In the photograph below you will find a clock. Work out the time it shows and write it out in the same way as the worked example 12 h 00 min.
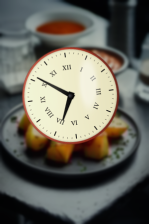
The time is 6 h 51 min
